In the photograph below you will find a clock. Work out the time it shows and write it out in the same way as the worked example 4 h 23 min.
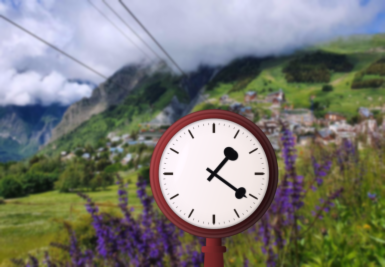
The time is 1 h 21 min
